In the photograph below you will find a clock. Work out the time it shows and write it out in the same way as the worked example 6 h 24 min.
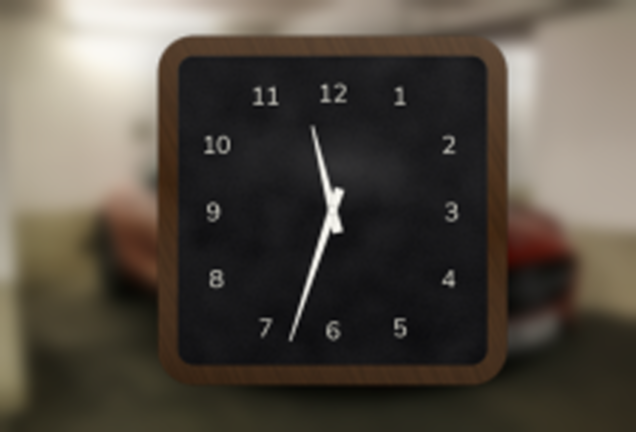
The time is 11 h 33 min
